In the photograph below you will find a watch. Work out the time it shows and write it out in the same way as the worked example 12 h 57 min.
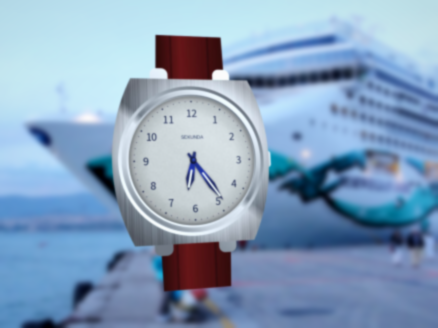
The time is 6 h 24 min
